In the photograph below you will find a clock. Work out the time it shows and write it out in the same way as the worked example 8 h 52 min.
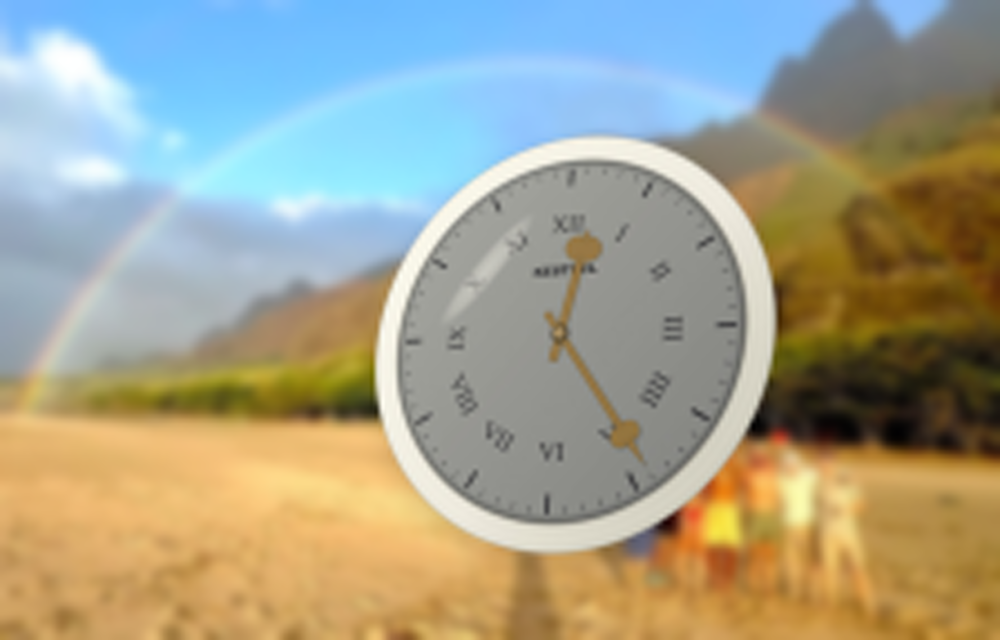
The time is 12 h 24 min
